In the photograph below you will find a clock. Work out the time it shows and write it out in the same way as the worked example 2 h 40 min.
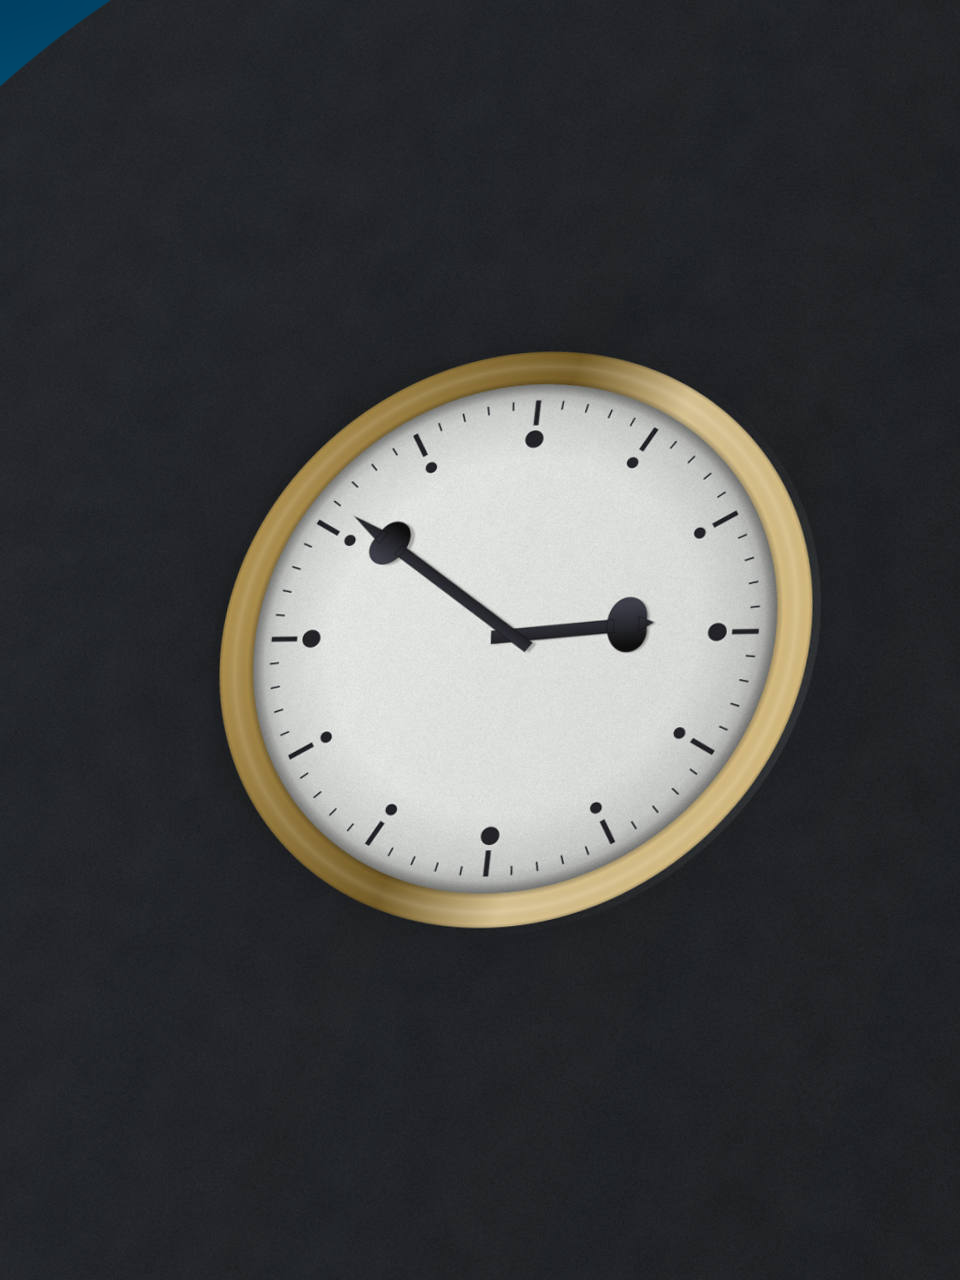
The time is 2 h 51 min
